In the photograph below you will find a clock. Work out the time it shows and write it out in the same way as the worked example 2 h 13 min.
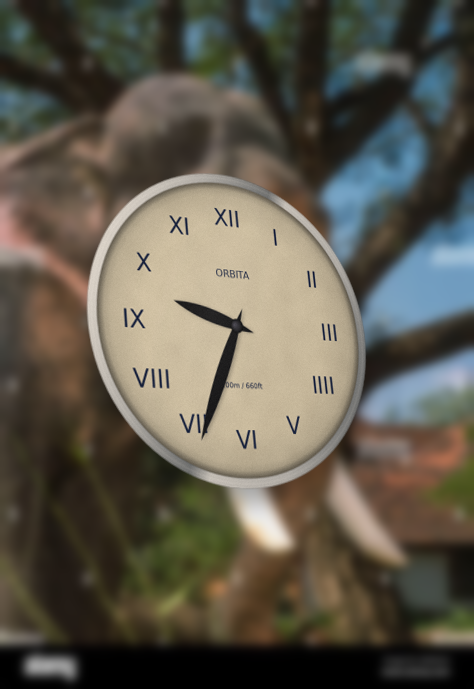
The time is 9 h 34 min
